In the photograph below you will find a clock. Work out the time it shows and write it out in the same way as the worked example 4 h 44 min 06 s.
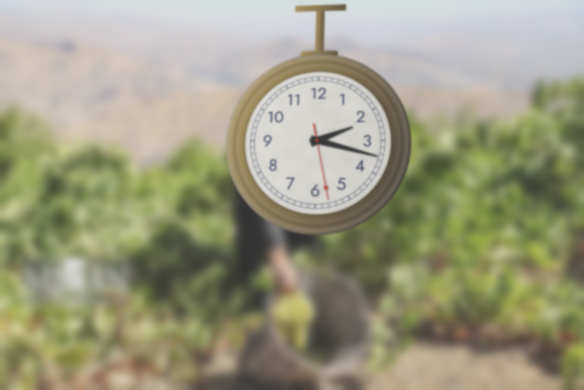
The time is 2 h 17 min 28 s
